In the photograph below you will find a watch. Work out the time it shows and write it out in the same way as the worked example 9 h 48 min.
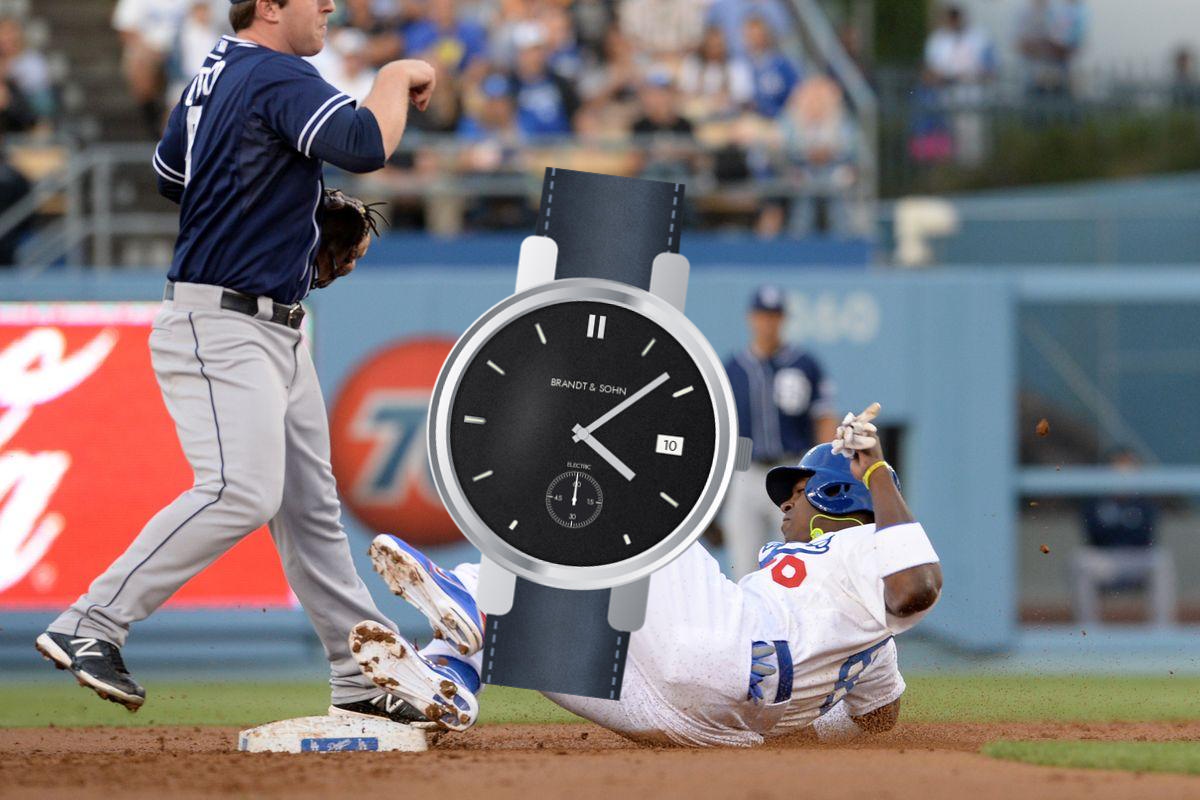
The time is 4 h 08 min
